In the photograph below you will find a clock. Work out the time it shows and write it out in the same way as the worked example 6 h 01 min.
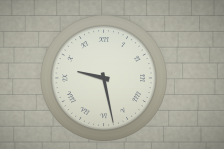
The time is 9 h 28 min
